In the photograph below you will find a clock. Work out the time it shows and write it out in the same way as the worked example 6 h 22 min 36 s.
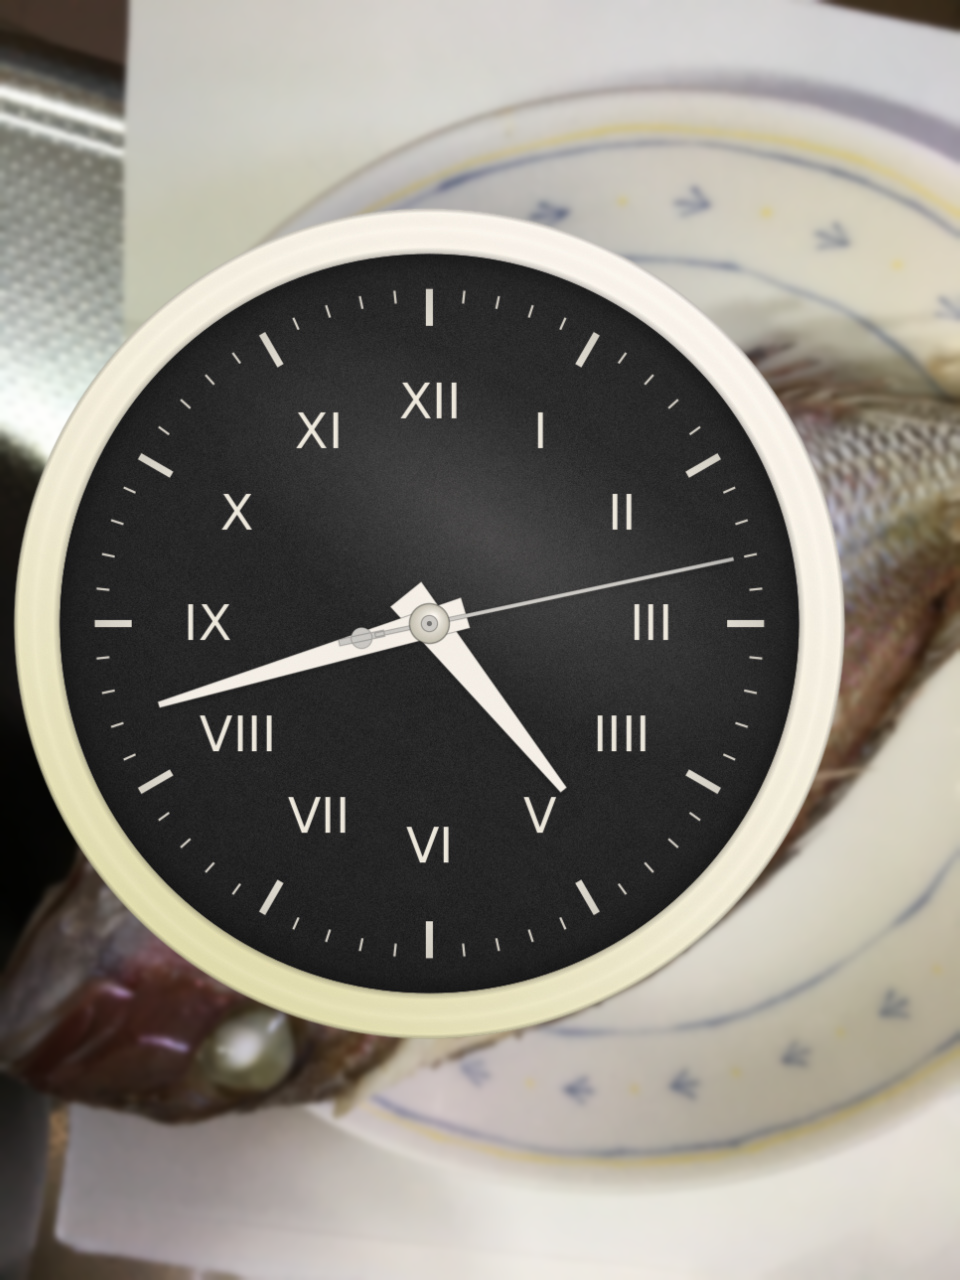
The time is 4 h 42 min 13 s
